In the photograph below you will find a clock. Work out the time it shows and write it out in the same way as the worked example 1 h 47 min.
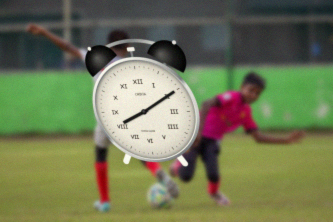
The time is 8 h 10 min
